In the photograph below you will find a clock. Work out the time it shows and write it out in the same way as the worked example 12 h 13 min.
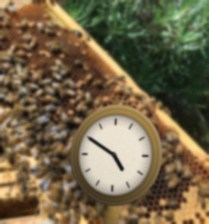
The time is 4 h 50 min
